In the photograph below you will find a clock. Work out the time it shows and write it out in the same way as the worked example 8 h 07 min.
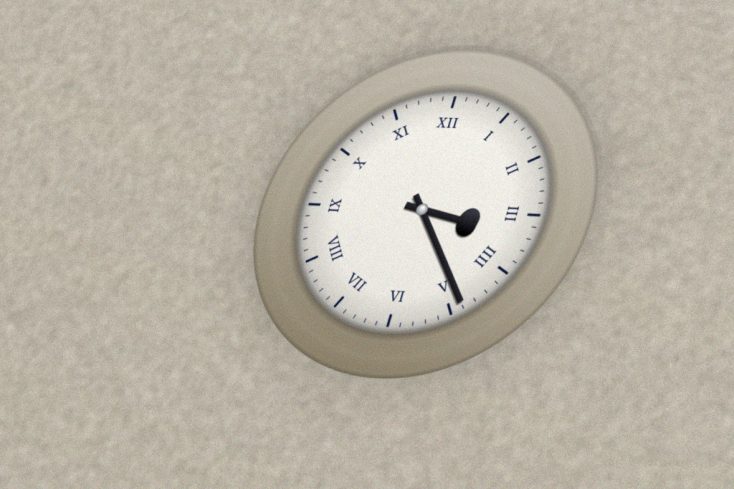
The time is 3 h 24 min
